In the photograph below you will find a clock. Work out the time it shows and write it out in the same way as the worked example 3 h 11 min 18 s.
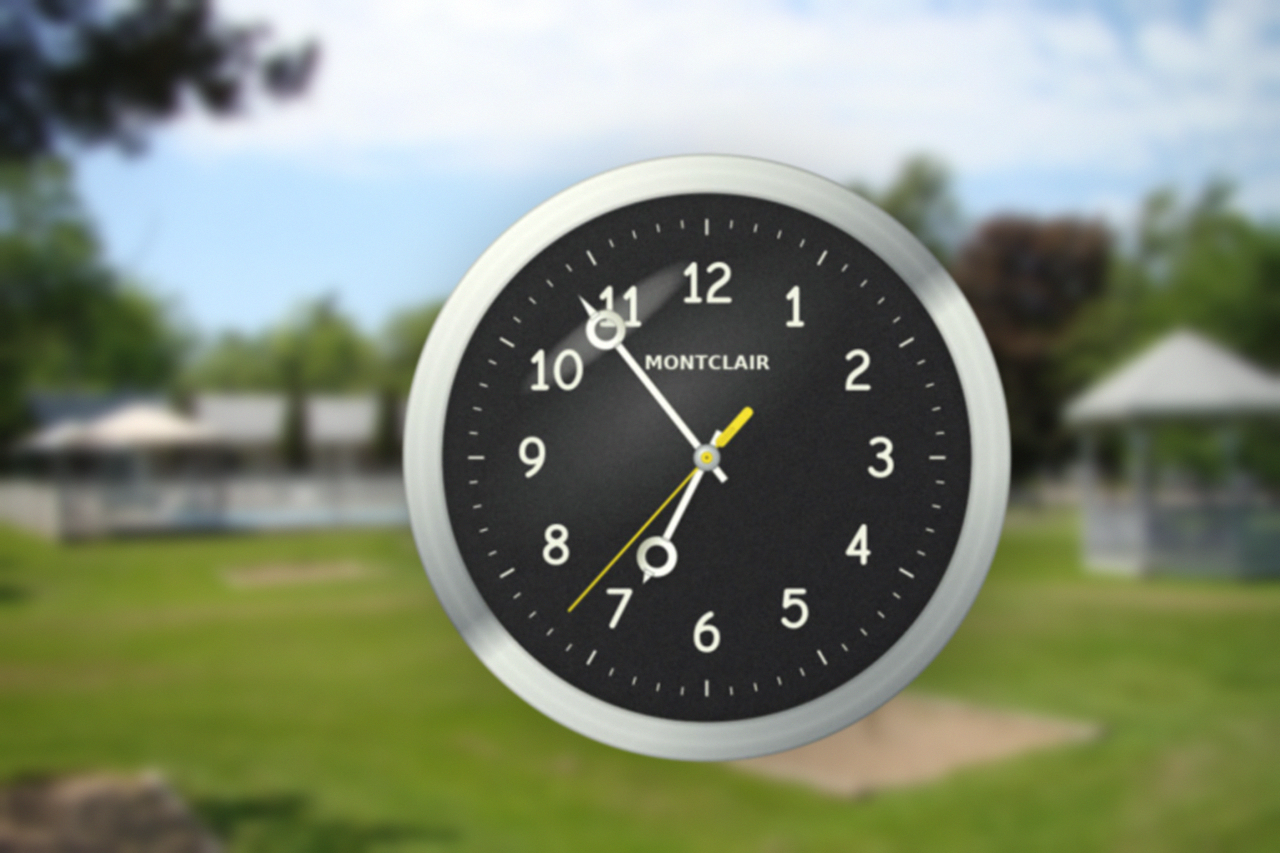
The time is 6 h 53 min 37 s
